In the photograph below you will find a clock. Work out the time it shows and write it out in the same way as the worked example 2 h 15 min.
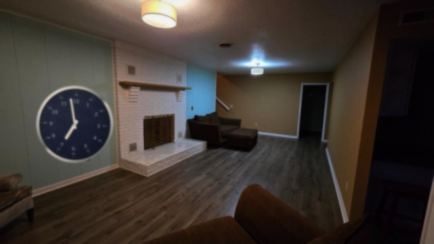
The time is 6 h 58 min
